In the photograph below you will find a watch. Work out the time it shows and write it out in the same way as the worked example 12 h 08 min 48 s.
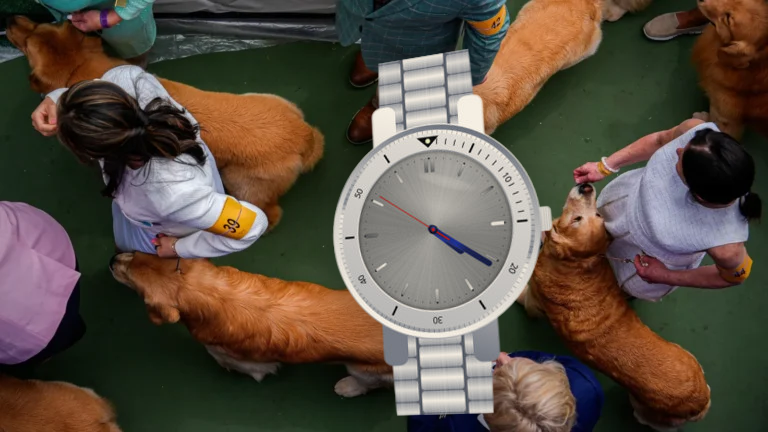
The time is 4 h 20 min 51 s
